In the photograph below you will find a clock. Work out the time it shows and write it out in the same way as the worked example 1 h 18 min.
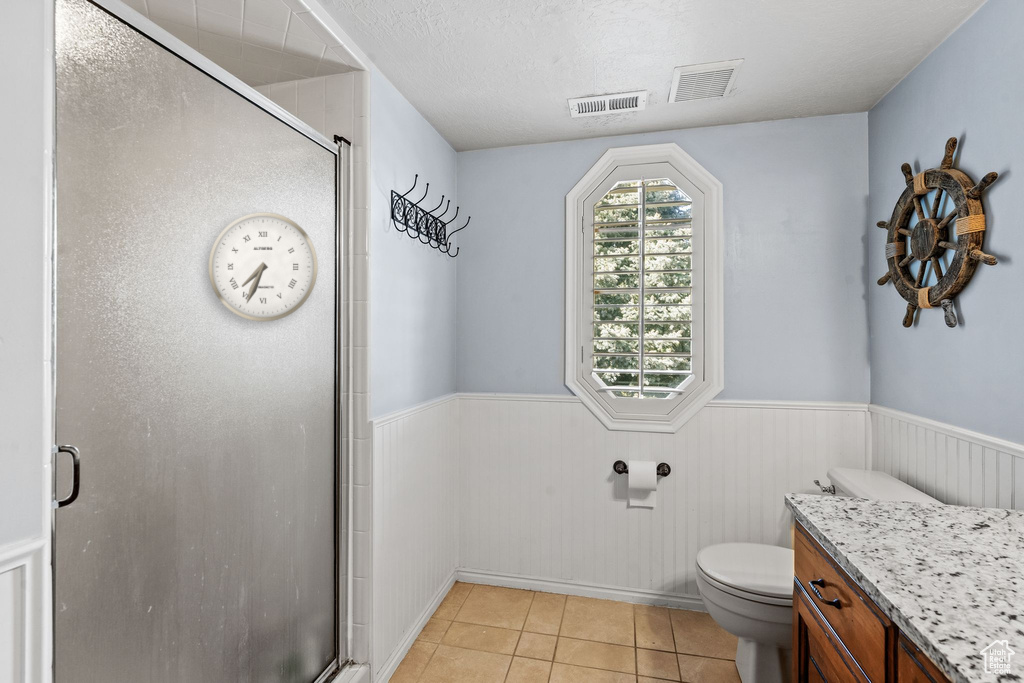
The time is 7 h 34 min
